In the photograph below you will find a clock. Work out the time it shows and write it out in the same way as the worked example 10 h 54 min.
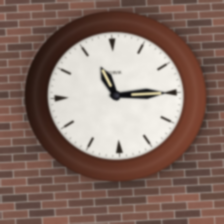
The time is 11 h 15 min
